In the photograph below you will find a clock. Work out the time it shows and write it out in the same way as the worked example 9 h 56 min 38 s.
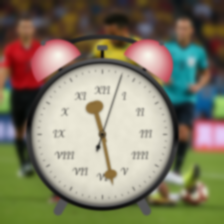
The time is 11 h 28 min 03 s
